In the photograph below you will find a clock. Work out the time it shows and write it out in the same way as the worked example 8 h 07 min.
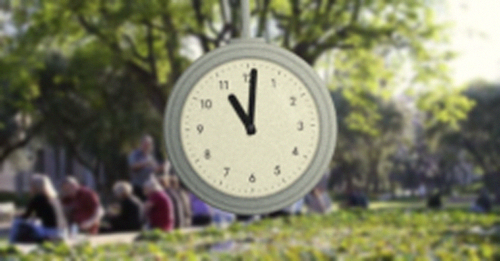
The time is 11 h 01 min
